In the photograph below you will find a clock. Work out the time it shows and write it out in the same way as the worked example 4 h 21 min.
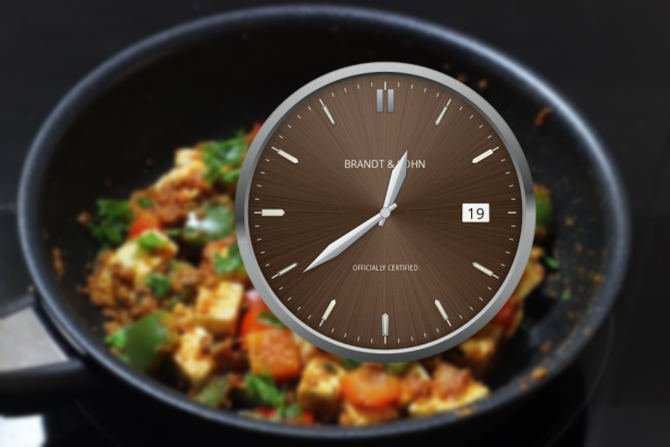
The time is 12 h 39 min
